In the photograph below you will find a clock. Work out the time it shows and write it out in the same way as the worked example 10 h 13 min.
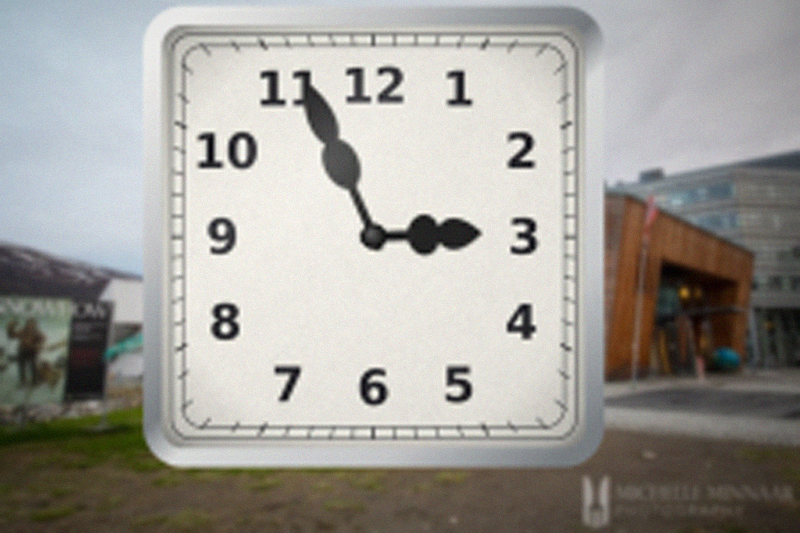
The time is 2 h 56 min
